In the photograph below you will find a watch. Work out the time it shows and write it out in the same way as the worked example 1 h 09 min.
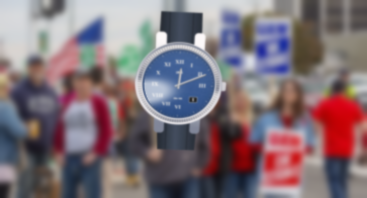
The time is 12 h 11 min
